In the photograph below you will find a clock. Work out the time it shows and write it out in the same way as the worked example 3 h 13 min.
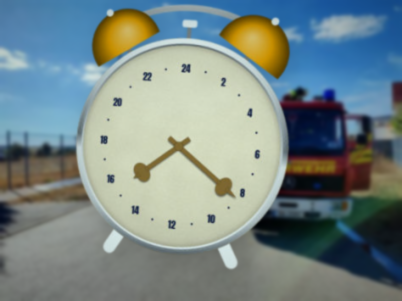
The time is 15 h 21 min
